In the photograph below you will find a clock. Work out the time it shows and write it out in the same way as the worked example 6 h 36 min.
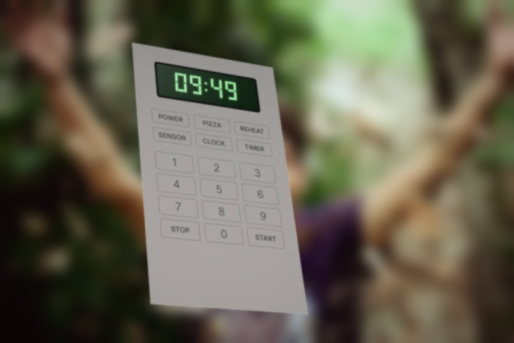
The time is 9 h 49 min
